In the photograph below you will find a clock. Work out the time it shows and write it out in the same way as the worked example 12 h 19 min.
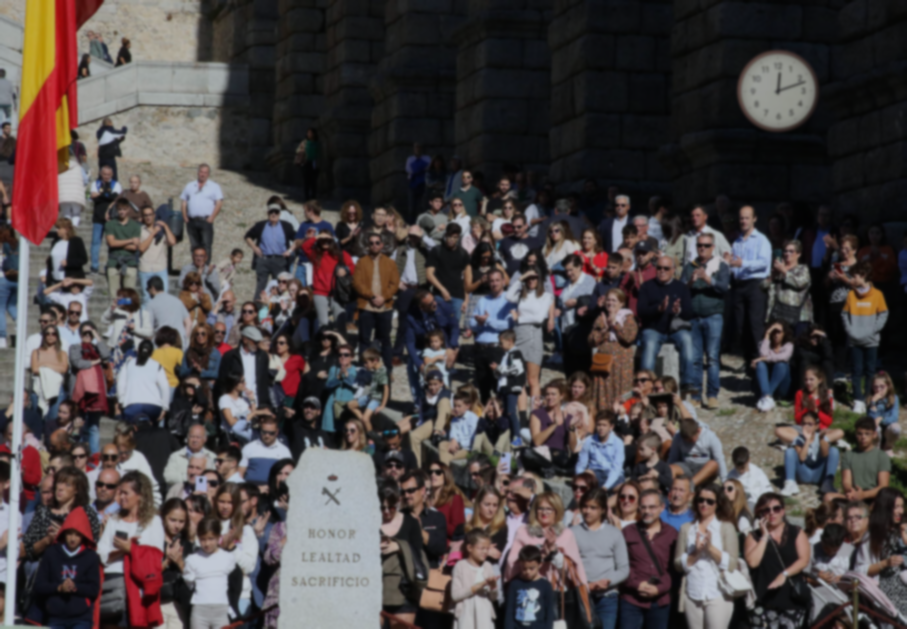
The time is 12 h 12 min
